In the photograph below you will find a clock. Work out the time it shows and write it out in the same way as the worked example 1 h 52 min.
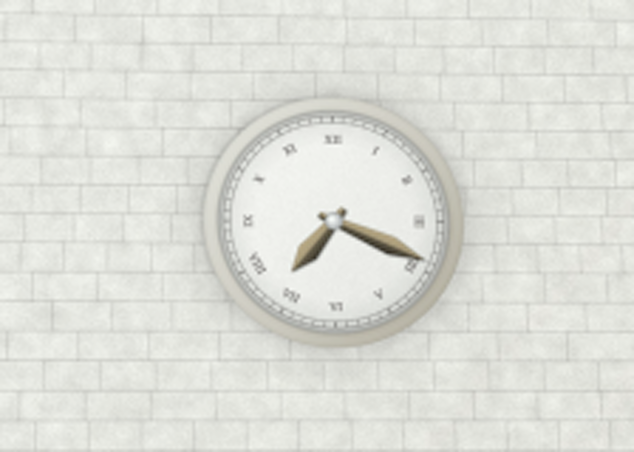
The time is 7 h 19 min
